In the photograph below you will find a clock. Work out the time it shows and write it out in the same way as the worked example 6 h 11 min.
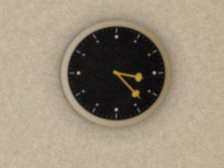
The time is 3 h 23 min
